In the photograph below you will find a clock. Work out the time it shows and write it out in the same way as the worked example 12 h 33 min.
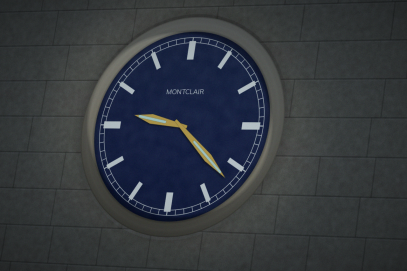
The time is 9 h 22 min
